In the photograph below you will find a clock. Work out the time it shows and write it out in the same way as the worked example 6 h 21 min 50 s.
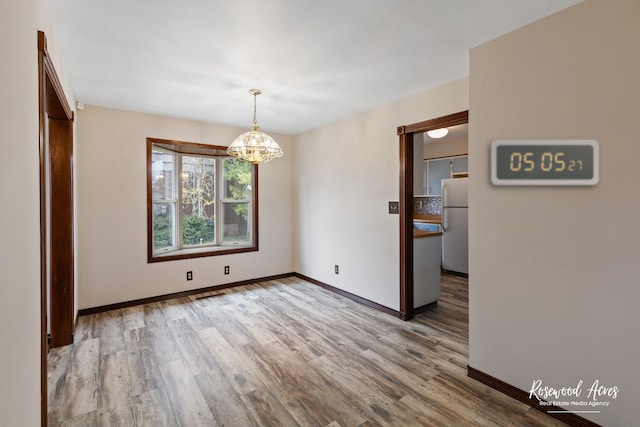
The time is 5 h 05 min 27 s
